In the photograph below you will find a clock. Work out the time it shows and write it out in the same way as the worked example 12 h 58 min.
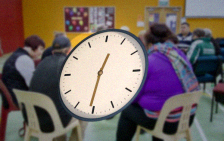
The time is 12 h 31 min
